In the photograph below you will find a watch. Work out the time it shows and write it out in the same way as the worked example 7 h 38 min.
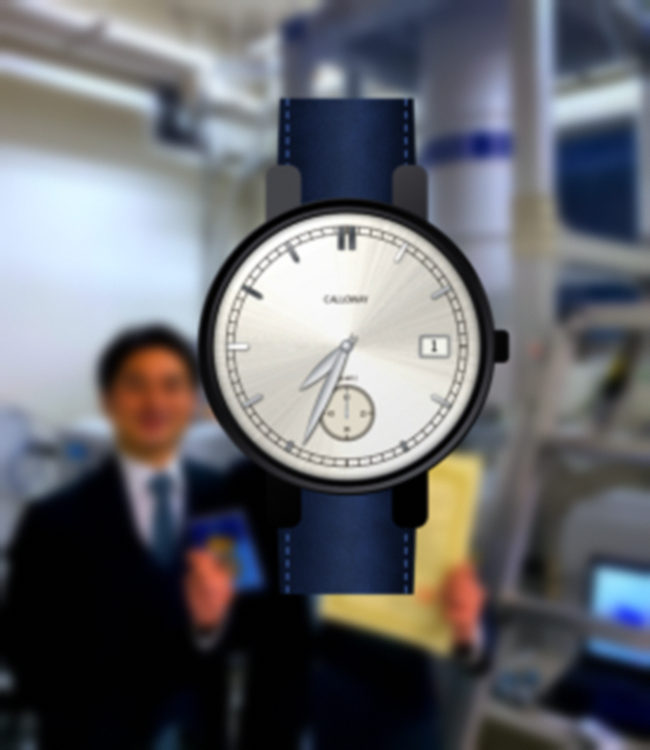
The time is 7 h 34 min
